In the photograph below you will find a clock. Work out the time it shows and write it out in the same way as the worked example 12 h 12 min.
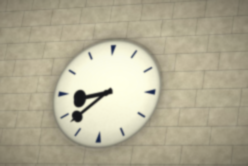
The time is 8 h 38 min
